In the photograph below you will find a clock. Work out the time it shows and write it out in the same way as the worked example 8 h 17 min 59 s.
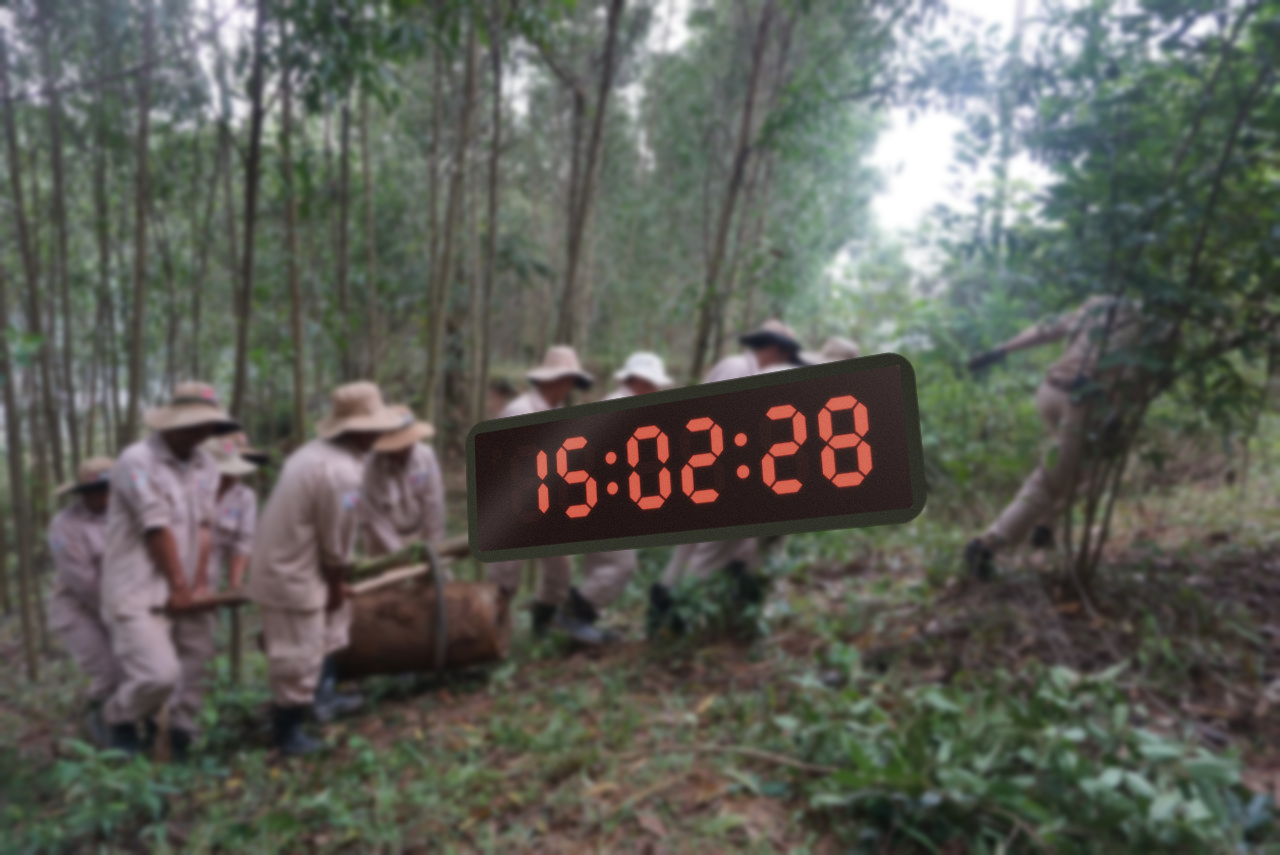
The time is 15 h 02 min 28 s
